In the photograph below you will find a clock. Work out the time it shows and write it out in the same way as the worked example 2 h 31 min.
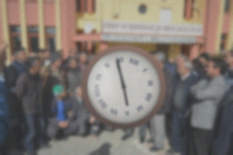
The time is 4 h 54 min
